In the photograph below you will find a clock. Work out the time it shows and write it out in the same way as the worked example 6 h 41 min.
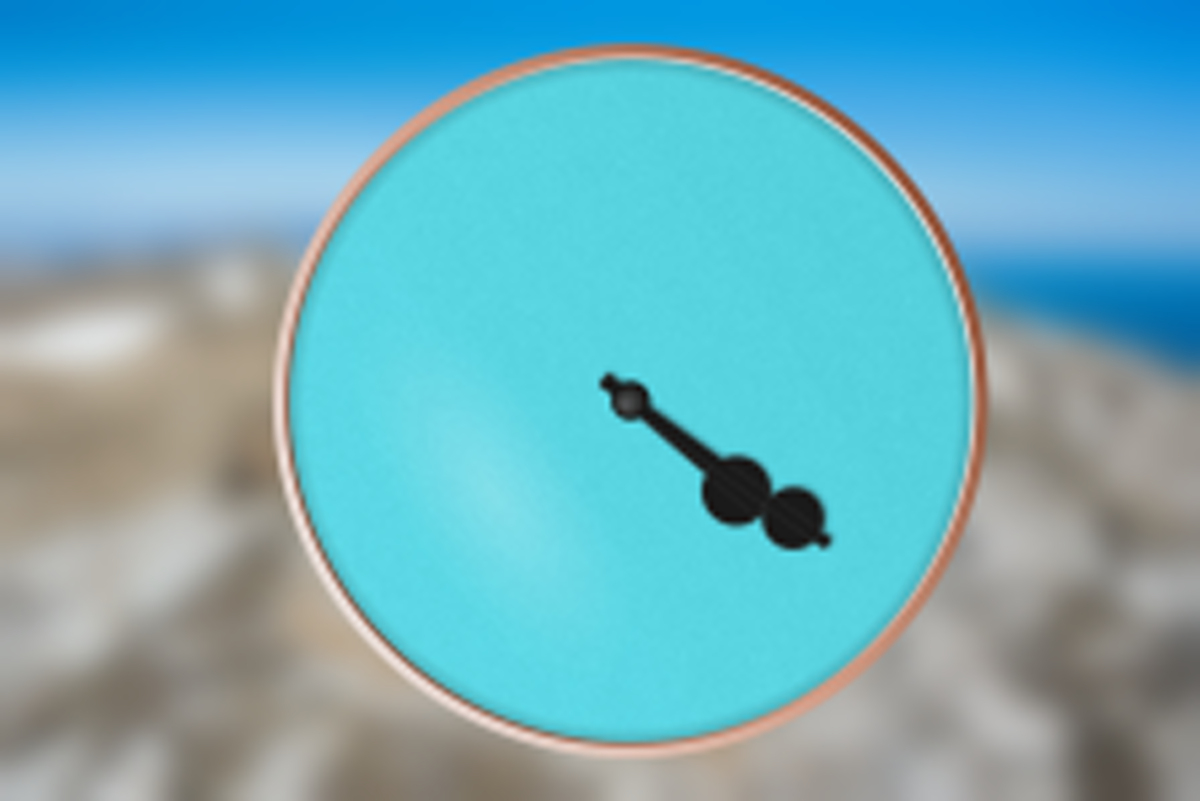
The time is 4 h 21 min
